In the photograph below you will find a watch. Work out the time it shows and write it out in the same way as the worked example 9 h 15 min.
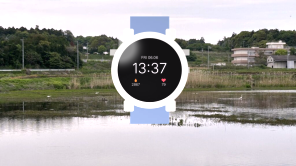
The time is 13 h 37 min
